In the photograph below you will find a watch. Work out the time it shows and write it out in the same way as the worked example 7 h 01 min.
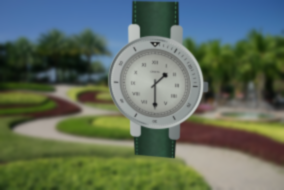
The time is 1 h 30 min
